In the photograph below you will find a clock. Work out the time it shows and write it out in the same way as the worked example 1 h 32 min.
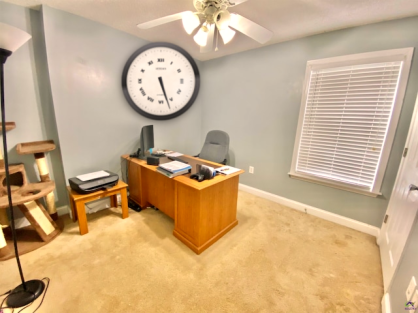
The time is 5 h 27 min
